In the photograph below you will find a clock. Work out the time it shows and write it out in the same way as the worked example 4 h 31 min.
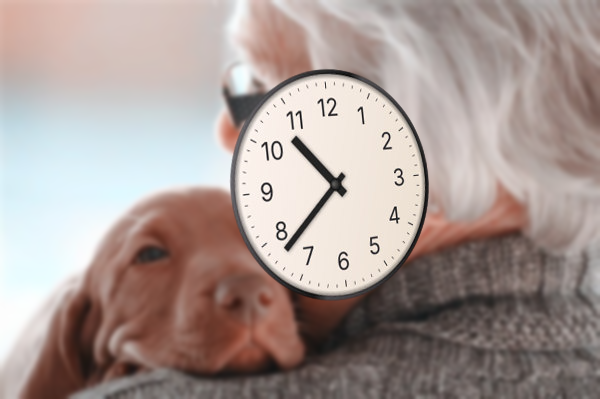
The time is 10 h 38 min
